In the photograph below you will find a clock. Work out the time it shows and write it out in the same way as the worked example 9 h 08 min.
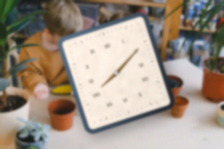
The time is 8 h 10 min
